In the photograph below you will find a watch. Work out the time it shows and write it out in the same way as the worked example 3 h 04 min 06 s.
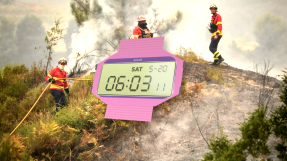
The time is 6 h 03 min 11 s
